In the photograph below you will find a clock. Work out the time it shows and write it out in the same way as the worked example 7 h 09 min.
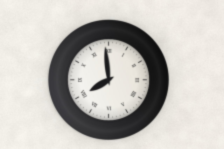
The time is 7 h 59 min
